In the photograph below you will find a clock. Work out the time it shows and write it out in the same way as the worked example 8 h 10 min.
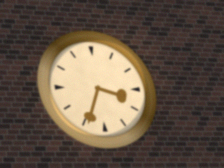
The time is 3 h 34 min
